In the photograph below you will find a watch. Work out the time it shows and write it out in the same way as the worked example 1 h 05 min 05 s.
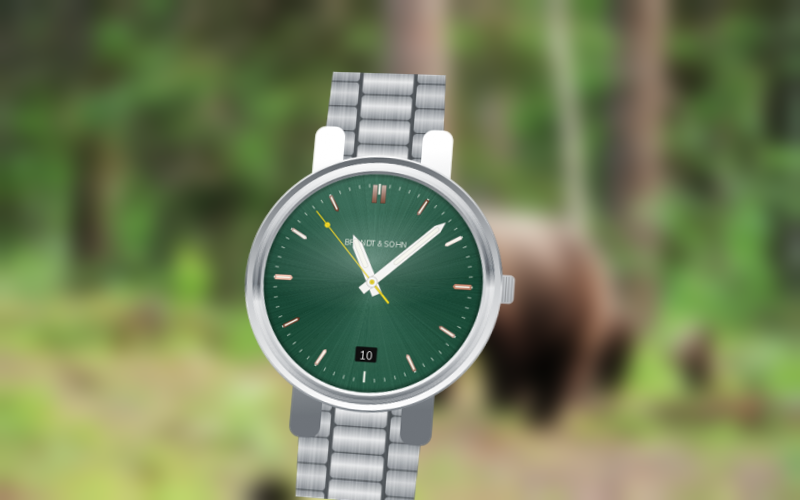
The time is 11 h 07 min 53 s
